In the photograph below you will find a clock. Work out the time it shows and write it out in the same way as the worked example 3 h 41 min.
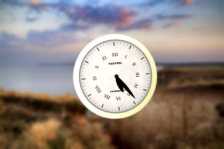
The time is 5 h 24 min
